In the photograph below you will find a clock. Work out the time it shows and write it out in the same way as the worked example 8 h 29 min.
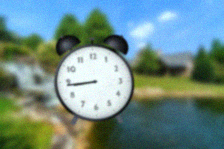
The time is 8 h 44 min
